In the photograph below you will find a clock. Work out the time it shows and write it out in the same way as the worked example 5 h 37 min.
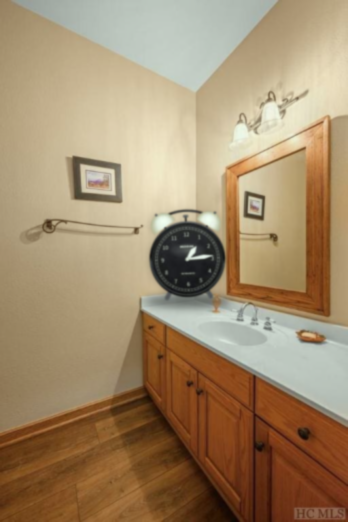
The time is 1 h 14 min
